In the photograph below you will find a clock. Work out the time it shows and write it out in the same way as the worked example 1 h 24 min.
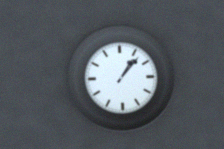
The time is 1 h 07 min
